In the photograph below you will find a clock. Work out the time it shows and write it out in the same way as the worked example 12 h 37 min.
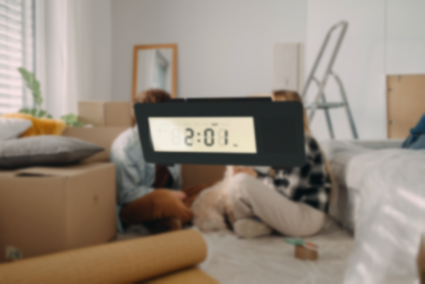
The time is 2 h 01 min
